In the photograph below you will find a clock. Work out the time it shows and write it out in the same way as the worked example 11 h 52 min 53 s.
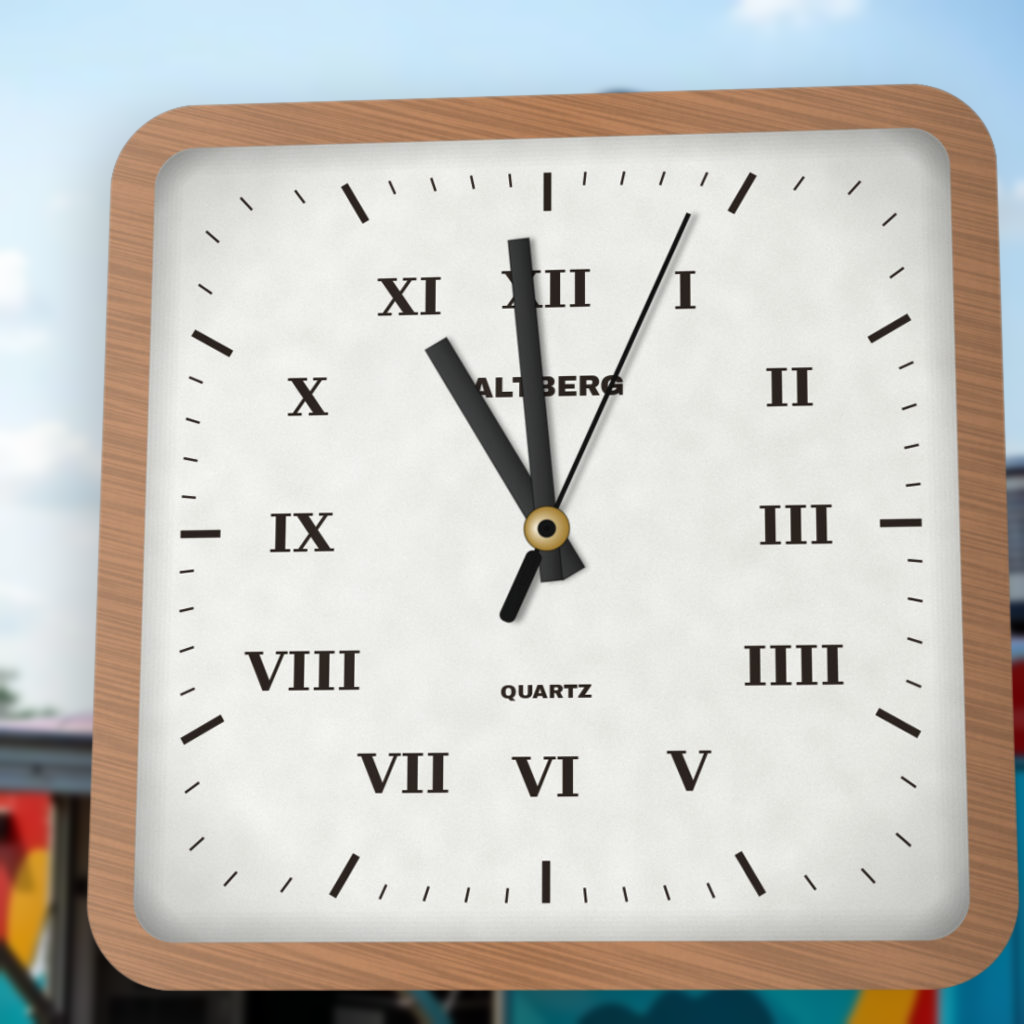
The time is 10 h 59 min 04 s
